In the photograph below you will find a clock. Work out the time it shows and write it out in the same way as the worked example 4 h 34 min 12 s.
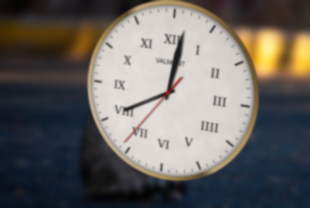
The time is 8 h 01 min 36 s
